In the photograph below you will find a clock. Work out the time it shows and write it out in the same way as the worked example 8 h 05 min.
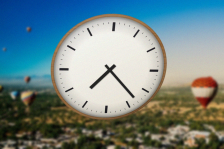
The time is 7 h 23 min
